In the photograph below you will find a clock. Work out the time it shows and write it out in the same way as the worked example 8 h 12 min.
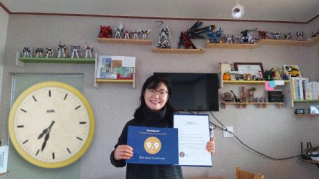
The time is 7 h 34 min
